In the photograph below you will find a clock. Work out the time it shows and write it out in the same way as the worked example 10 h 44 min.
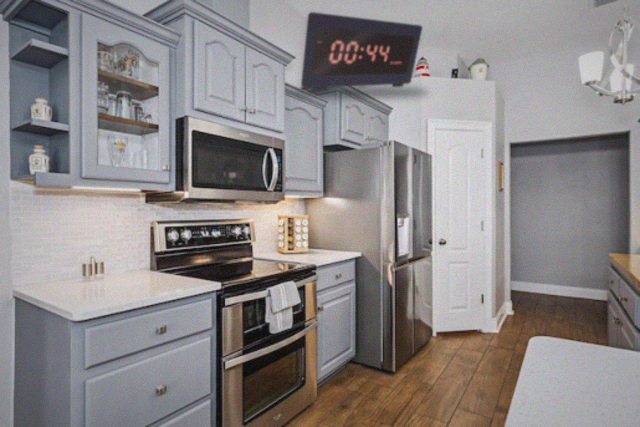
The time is 0 h 44 min
